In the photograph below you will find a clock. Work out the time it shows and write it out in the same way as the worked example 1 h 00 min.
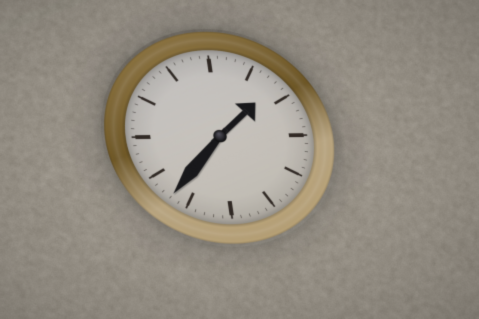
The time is 1 h 37 min
